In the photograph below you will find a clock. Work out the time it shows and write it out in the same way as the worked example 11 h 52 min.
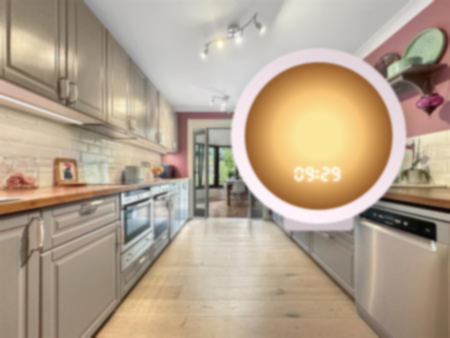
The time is 9 h 29 min
